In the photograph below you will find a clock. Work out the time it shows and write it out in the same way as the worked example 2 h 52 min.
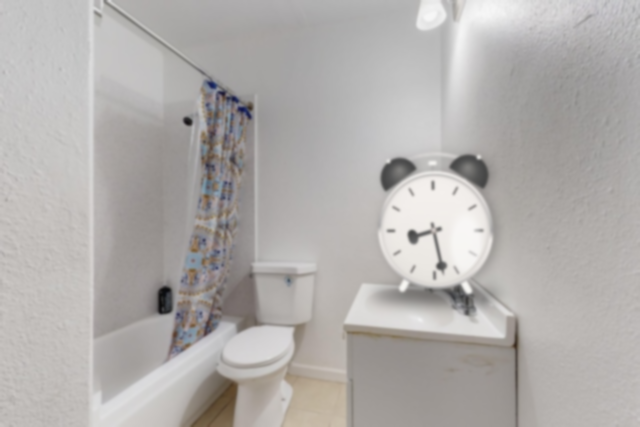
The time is 8 h 28 min
